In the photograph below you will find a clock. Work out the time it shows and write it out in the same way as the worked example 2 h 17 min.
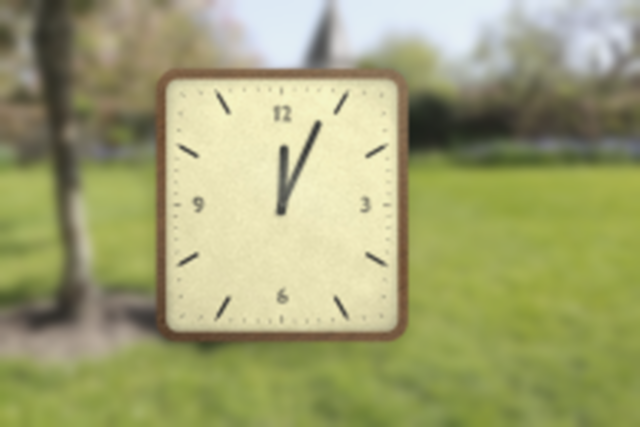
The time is 12 h 04 min
